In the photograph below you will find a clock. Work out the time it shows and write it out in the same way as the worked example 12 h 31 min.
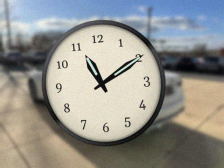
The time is 11 h 10 min
